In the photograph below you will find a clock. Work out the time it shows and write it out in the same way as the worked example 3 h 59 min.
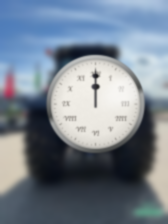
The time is 12 h 00 min
